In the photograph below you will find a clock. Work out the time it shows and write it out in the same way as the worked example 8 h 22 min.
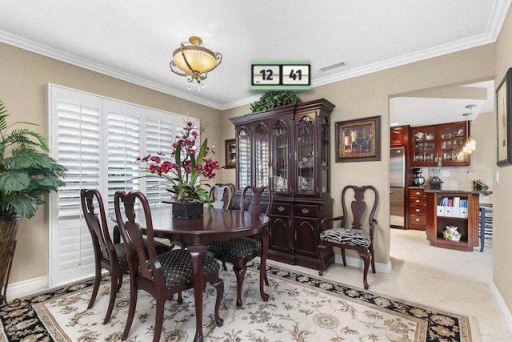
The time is 12 h 41 min
